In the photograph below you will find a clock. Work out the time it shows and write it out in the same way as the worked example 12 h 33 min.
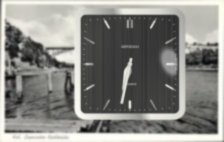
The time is 6 h 32 min
